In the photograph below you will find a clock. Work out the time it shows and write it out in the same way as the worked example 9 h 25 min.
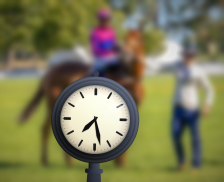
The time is 7 h 28 min
